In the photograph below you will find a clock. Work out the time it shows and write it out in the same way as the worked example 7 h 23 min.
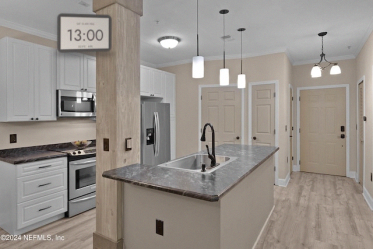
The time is 13 h 00 min
